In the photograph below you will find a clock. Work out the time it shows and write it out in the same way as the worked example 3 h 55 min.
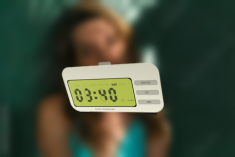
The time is 3 h 40 min
